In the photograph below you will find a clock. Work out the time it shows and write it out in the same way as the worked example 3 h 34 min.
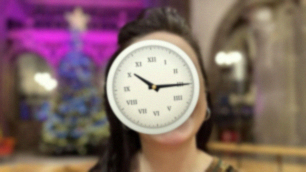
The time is 10 h 15 min
